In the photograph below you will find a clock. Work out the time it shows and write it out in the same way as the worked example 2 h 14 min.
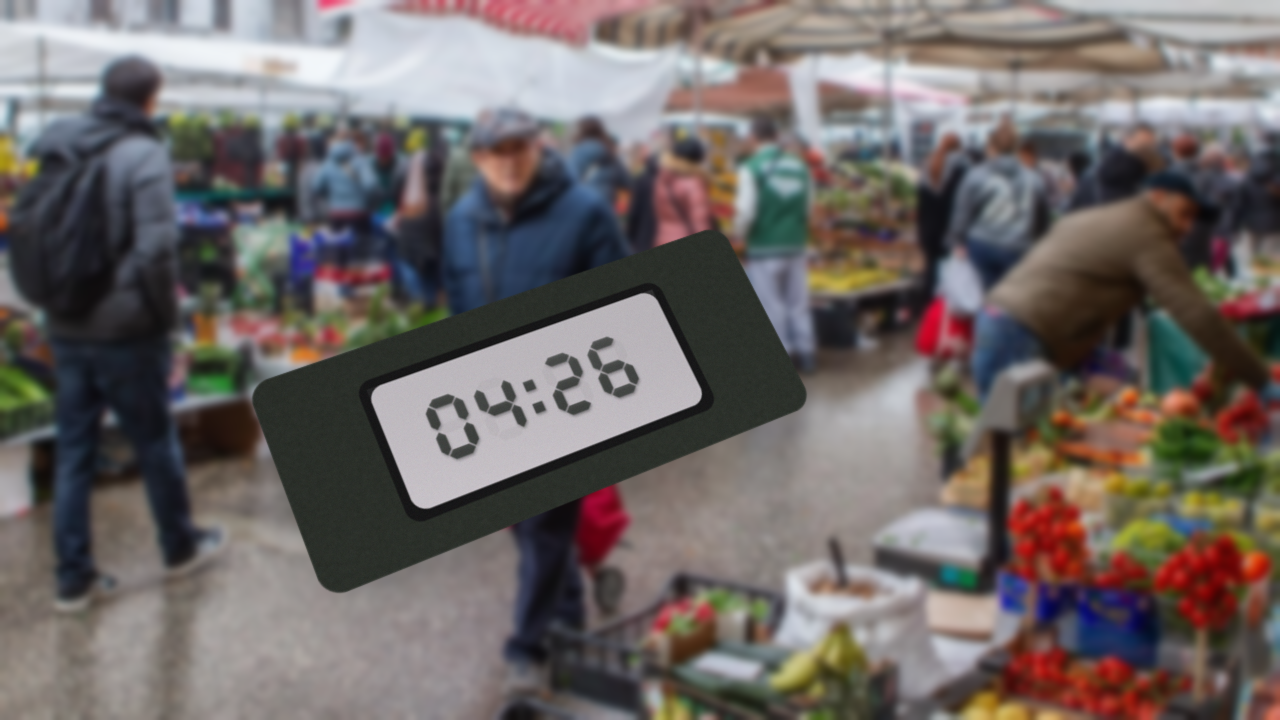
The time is 4 h 26 min
